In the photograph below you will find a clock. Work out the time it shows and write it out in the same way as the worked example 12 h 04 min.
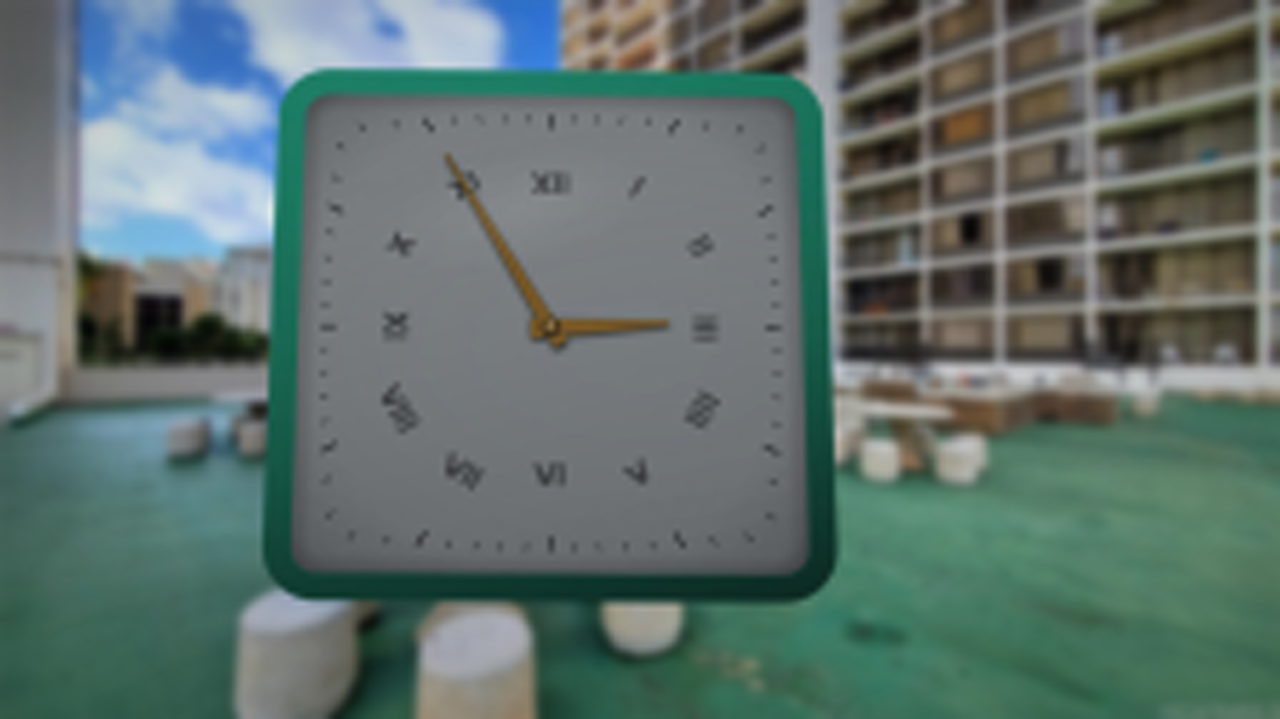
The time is 2 h 55 min
